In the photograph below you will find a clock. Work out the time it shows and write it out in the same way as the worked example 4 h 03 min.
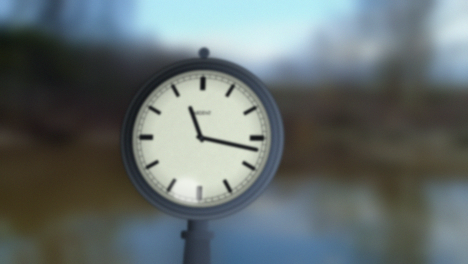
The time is 11 h 17 min
